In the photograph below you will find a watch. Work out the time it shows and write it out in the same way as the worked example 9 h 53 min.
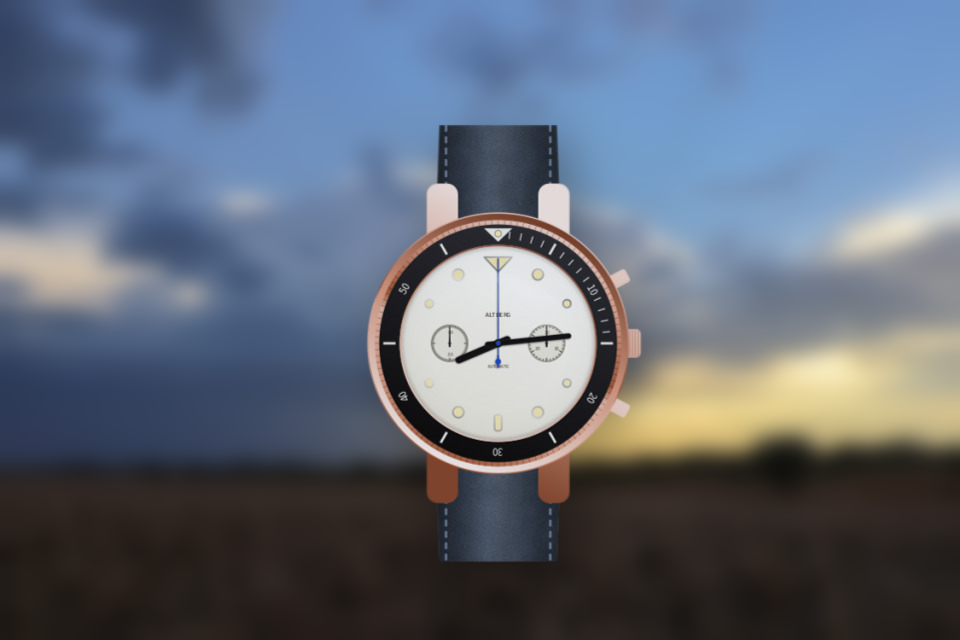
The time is 8 h 14 min
